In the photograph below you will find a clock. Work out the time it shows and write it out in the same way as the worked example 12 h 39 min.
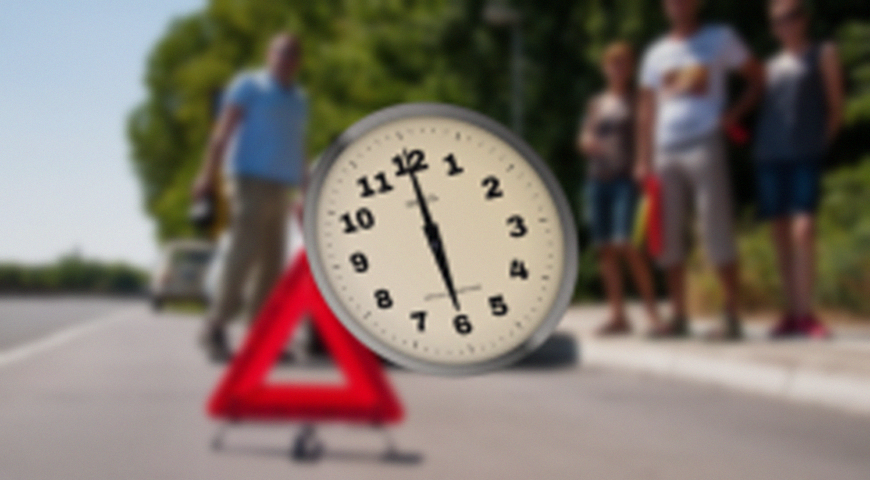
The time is 6 h 00 min
